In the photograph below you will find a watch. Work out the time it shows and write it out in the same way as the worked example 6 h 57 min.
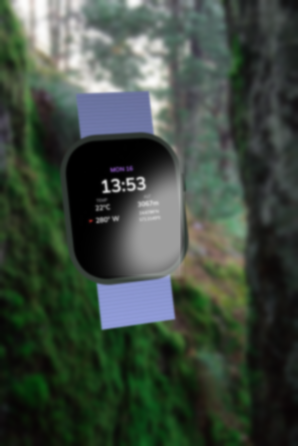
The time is 13 h 53 min
